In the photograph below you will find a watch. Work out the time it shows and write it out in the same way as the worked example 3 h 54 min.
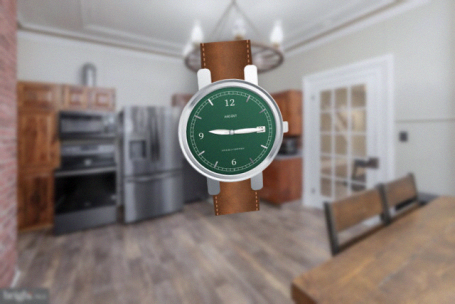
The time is 9 h 15 min
